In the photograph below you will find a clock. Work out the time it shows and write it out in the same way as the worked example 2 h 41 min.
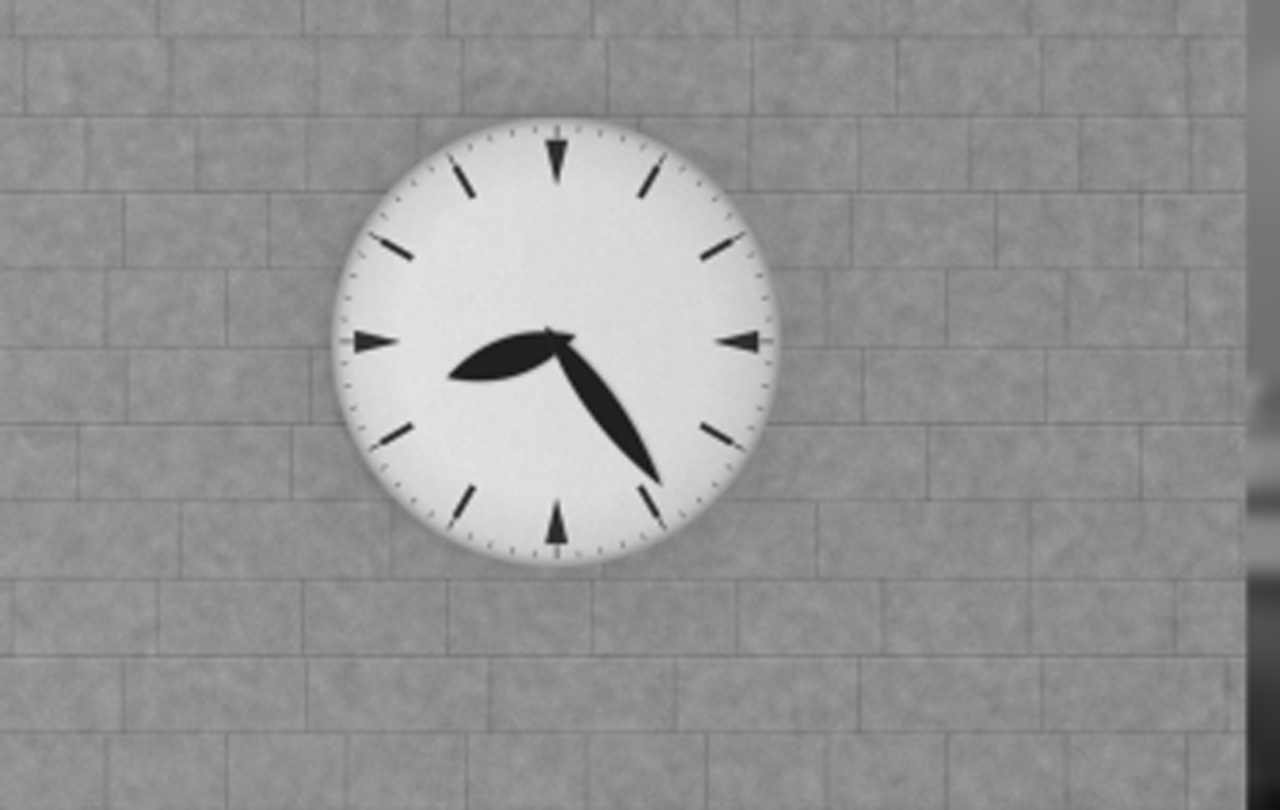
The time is 8 h 24 min
